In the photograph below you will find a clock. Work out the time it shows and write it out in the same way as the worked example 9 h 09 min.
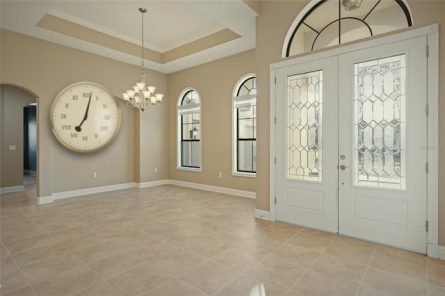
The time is 7 h 02 min
